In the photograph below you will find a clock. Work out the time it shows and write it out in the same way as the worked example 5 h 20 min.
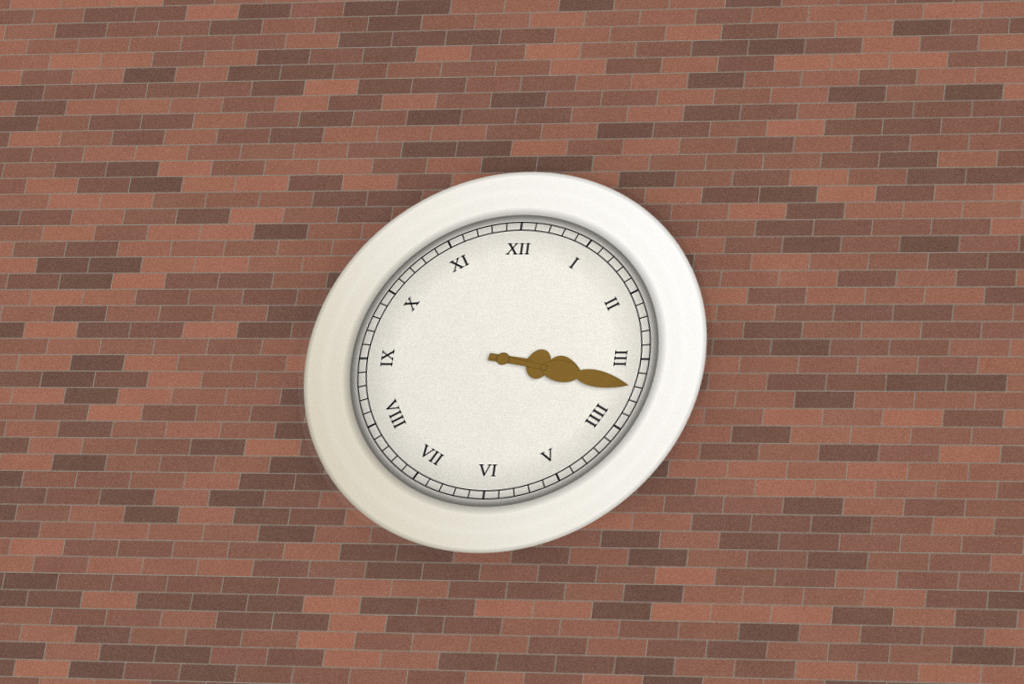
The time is 3 h 17 min
